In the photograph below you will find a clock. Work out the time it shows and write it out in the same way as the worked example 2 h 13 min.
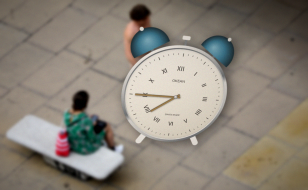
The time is 7 h 45 min
